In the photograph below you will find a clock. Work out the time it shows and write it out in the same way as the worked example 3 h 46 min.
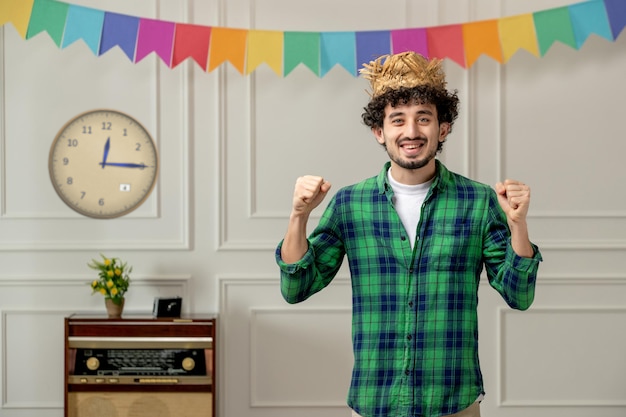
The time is 12 h 15 min
